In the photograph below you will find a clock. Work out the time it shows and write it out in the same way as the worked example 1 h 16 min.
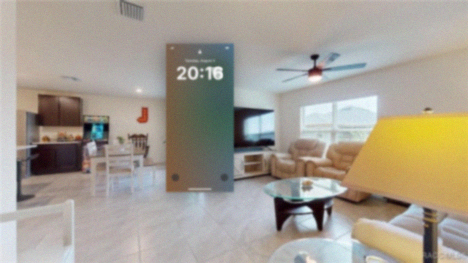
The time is 20 h 16 min
